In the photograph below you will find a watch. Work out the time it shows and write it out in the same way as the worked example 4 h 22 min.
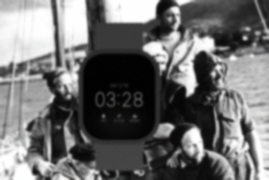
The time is 3 h 28 min
